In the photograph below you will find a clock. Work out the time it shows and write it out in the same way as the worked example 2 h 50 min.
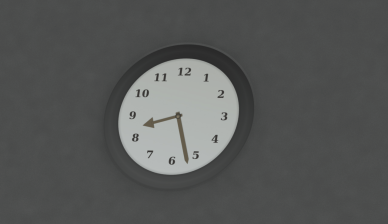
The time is 8 h 27 min
